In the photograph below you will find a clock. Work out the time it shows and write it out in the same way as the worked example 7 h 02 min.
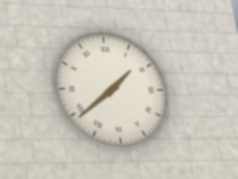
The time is 1 h 39 min
